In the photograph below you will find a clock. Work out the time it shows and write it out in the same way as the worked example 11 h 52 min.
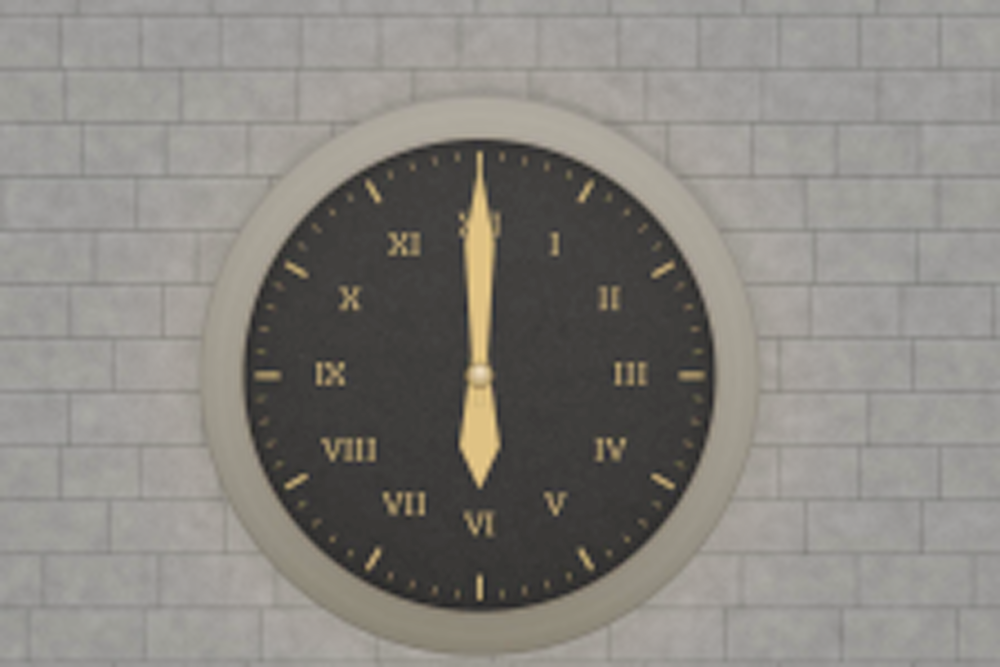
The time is 6 h 00 min
